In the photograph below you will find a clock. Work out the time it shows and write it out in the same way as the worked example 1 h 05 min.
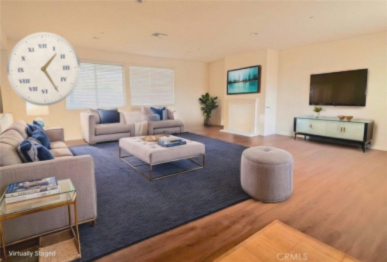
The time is 1 h 25 min
